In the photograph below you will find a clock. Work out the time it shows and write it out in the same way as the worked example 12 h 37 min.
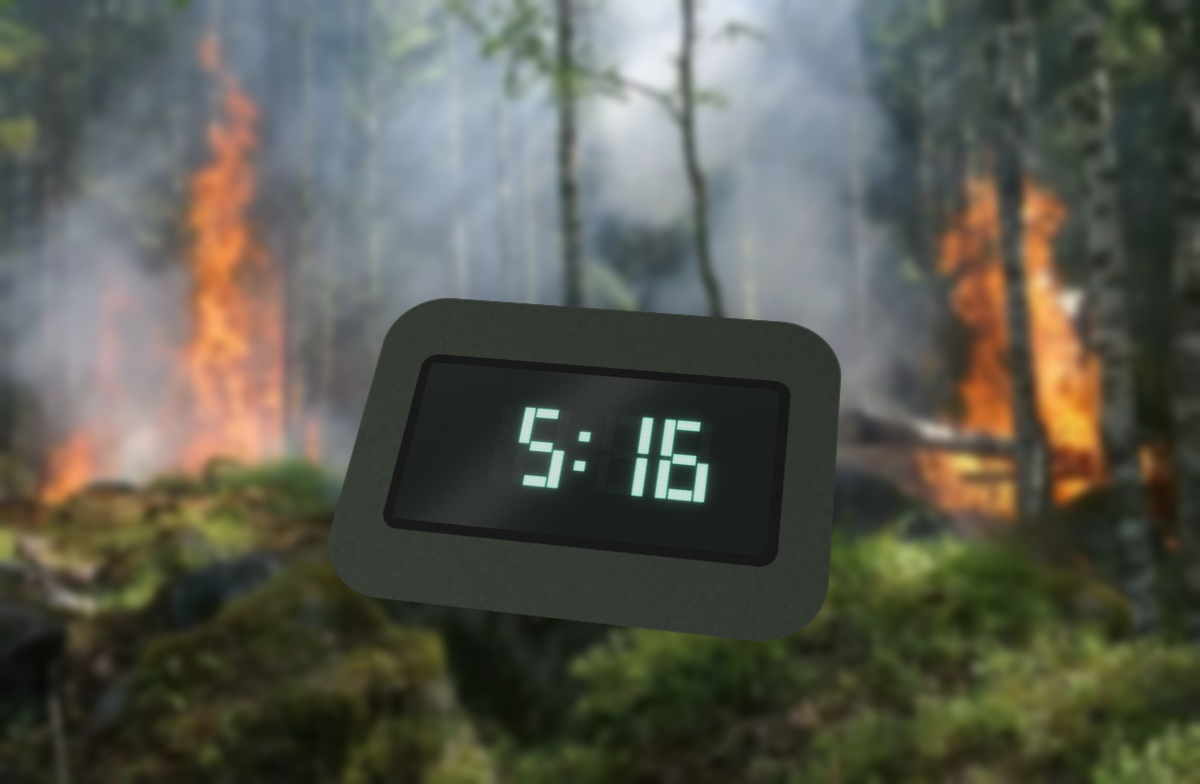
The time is 5 h 16 min
